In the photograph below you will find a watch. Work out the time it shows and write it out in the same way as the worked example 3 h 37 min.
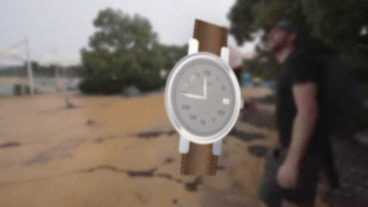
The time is 11 h 45 min
